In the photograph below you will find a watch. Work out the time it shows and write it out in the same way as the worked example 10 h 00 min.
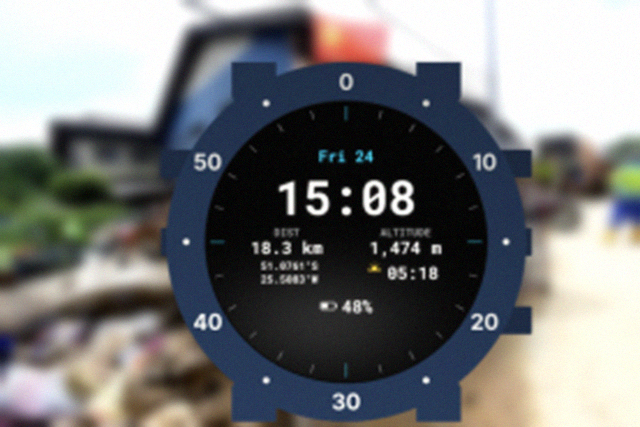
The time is 15 h 08 min
